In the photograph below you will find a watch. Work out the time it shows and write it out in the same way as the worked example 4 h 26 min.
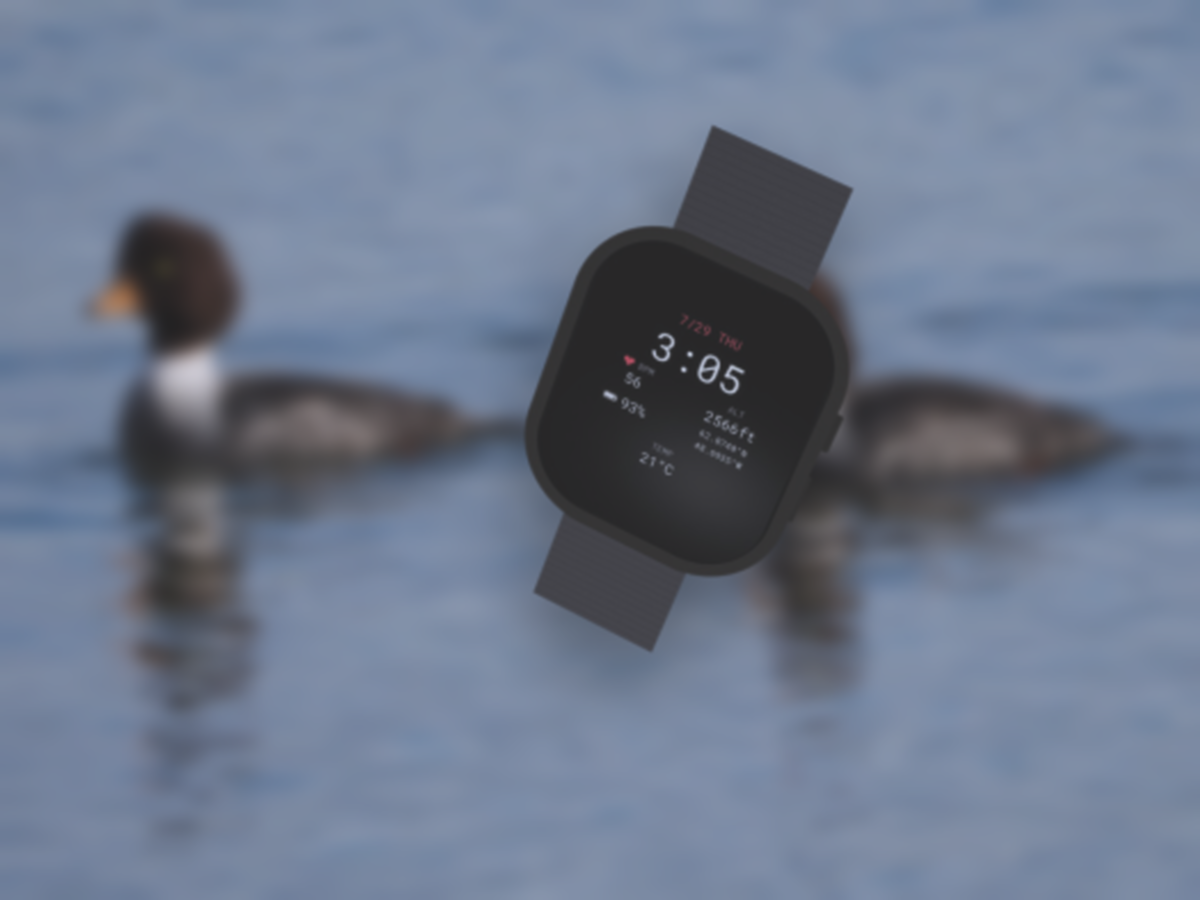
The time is 3 h 05 min
